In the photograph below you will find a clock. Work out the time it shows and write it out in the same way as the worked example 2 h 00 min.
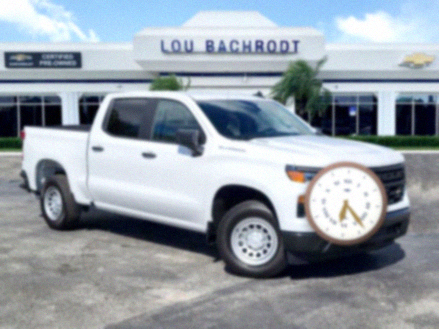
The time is 6 h 23 min
